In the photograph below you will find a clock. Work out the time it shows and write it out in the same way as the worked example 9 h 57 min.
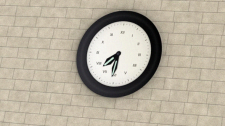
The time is 7 h 31 min
